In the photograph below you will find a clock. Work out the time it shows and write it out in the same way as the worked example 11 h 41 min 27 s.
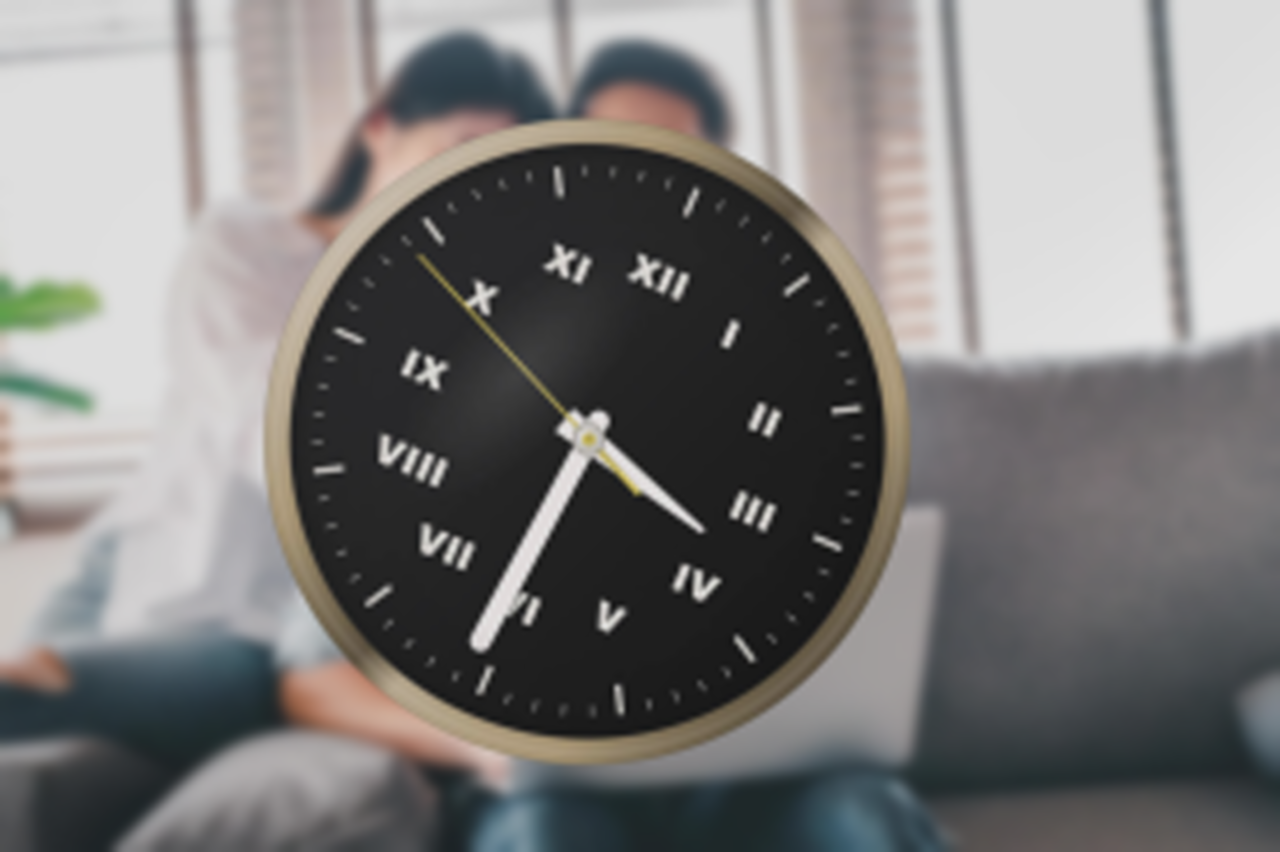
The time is 3 h 30 min 49 s
